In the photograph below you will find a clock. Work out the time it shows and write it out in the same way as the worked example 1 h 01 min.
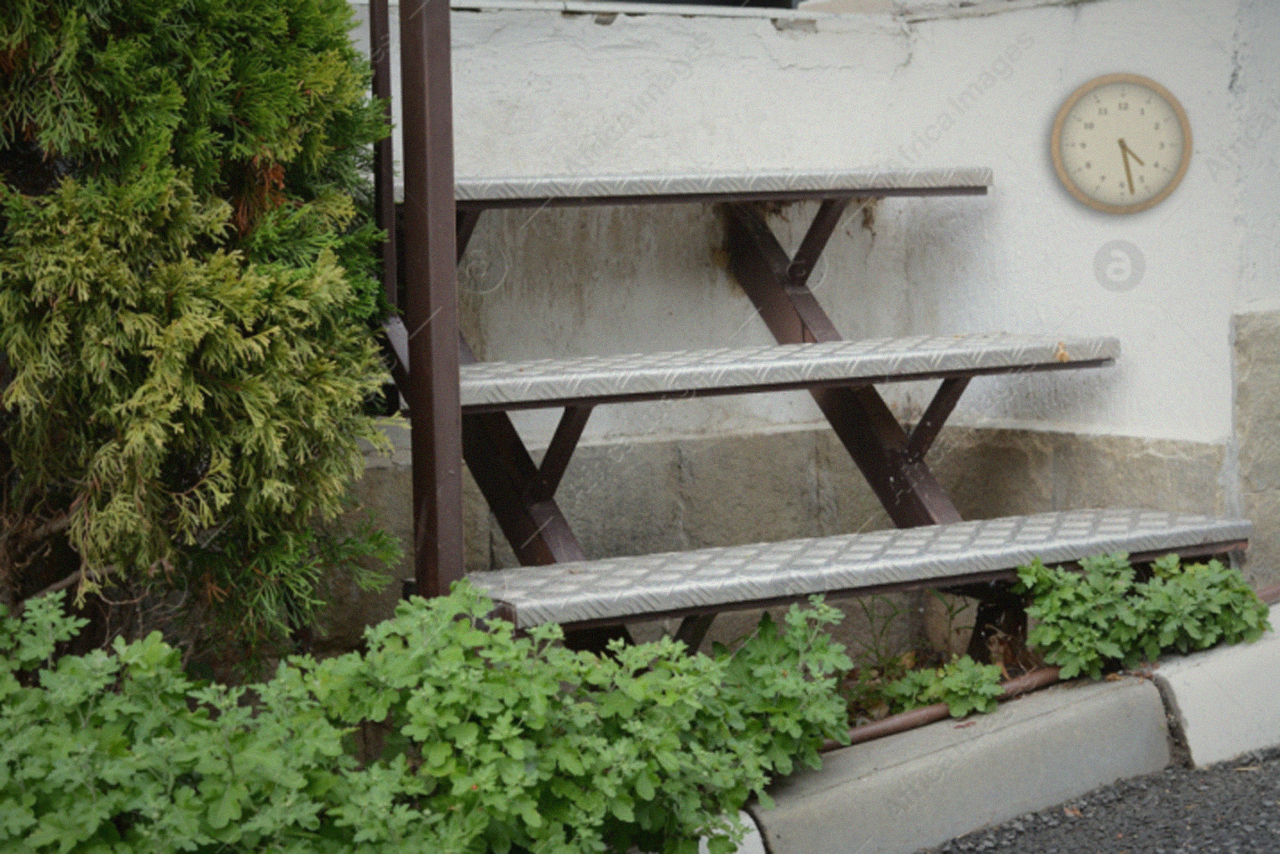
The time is 4 h 28 min
